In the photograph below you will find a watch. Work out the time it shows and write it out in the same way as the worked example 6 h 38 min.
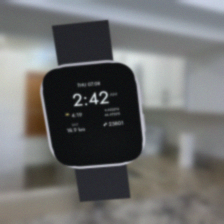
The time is 2 h 42 min
